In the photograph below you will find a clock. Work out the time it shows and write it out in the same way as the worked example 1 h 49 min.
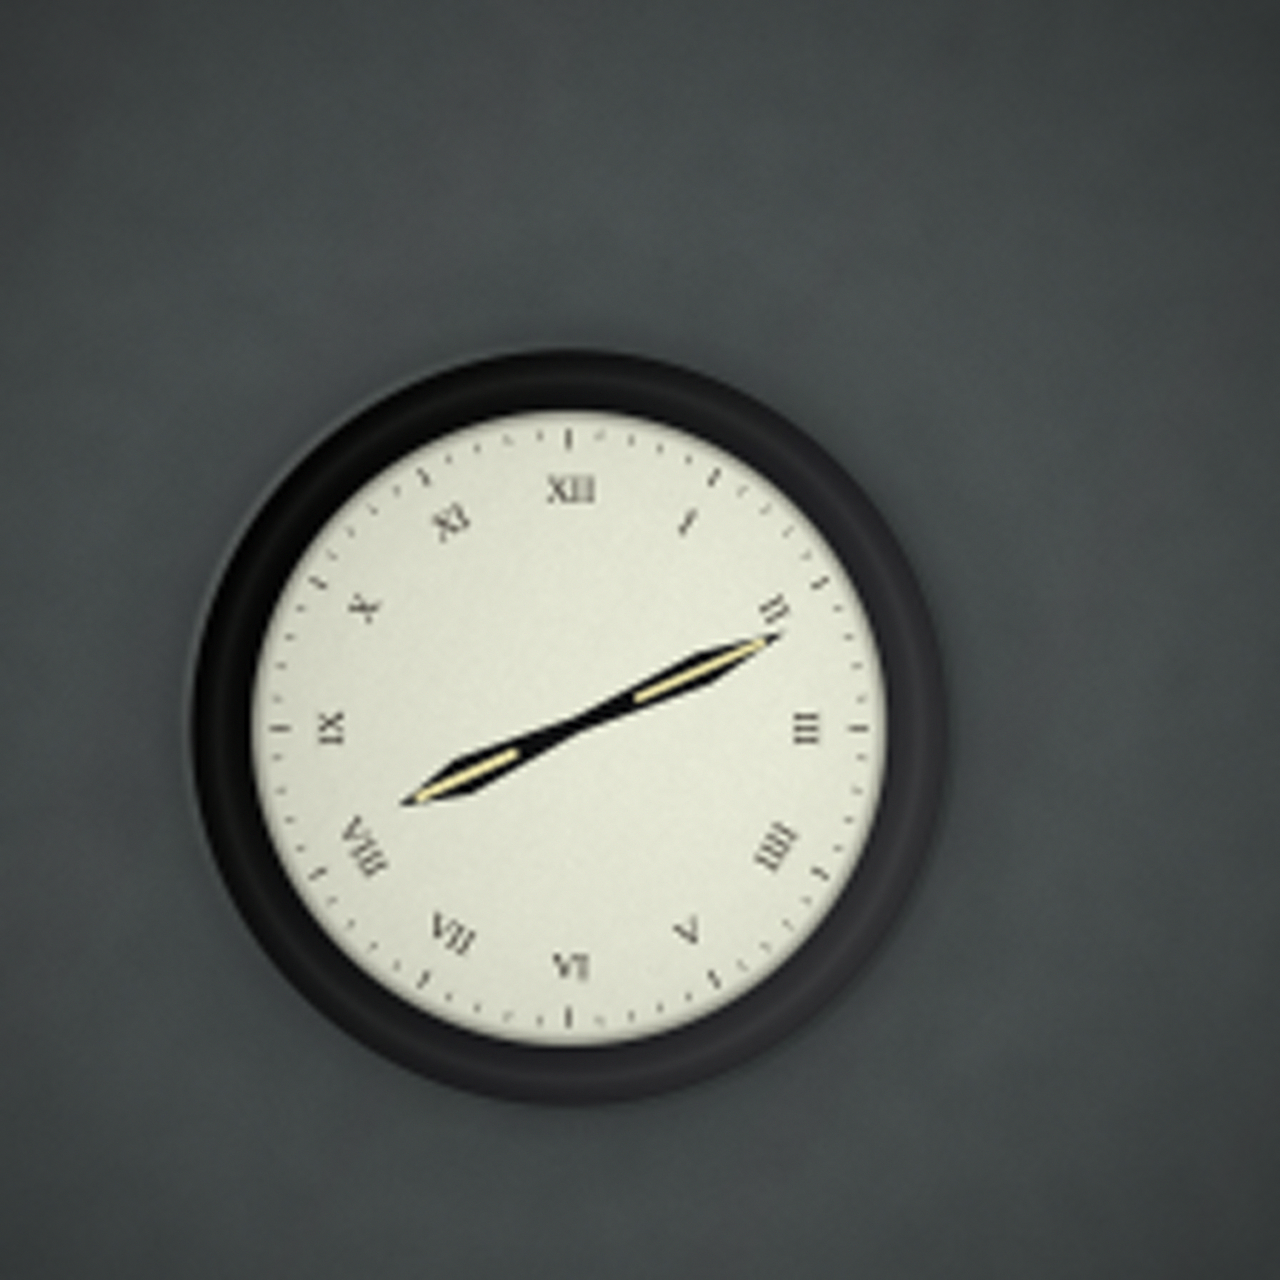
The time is 8 h 11 min
